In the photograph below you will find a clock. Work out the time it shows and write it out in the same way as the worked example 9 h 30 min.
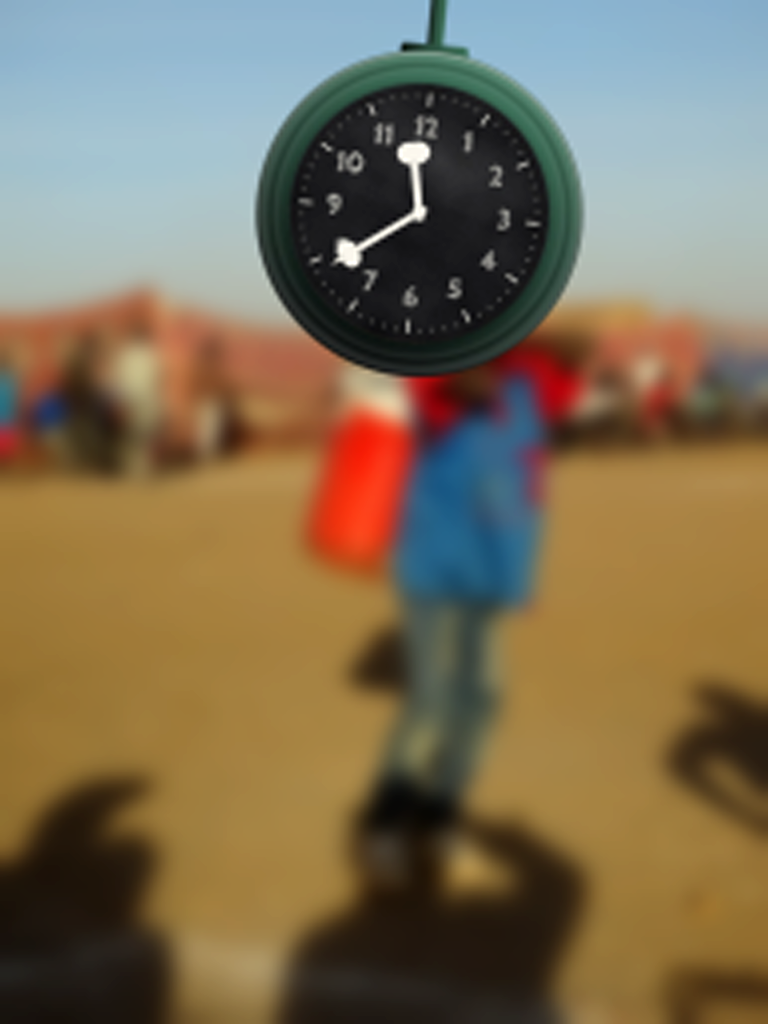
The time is 11 h 39 min
